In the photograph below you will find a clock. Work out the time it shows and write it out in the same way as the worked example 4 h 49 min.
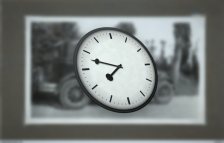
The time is 7 h 48 min
